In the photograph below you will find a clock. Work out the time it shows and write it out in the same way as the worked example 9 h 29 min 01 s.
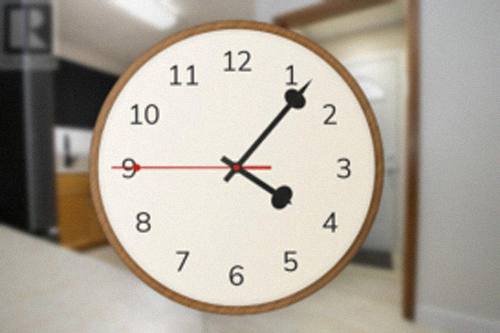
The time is 4 h 06 min 45 s
